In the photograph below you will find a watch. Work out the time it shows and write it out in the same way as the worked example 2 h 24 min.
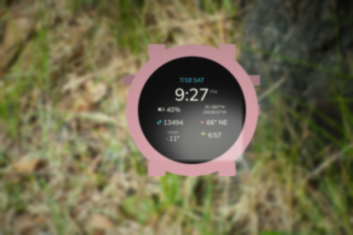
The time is 9 h 27 min
